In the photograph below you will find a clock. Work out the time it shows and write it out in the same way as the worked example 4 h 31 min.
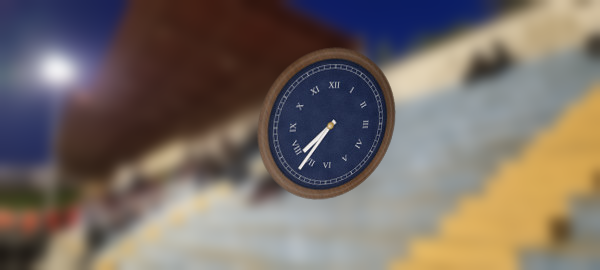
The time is 7 h 36 min
